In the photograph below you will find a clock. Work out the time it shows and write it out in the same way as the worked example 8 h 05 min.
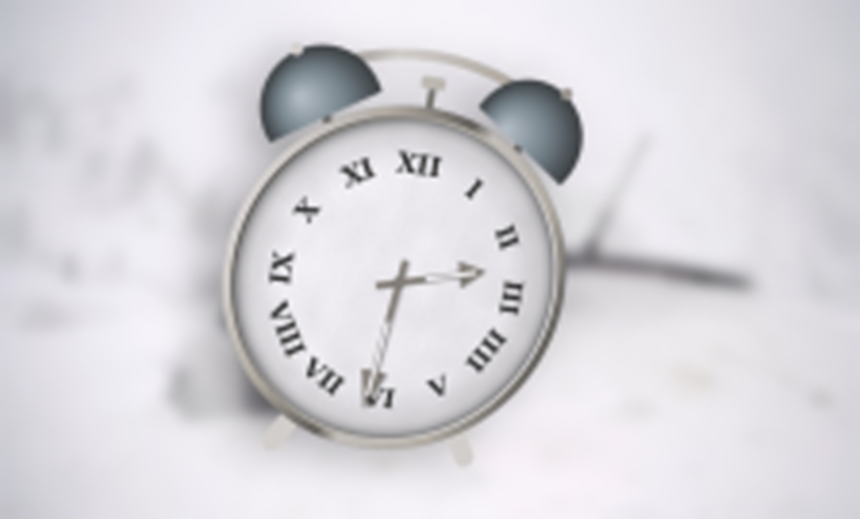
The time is 2 h 31 min
